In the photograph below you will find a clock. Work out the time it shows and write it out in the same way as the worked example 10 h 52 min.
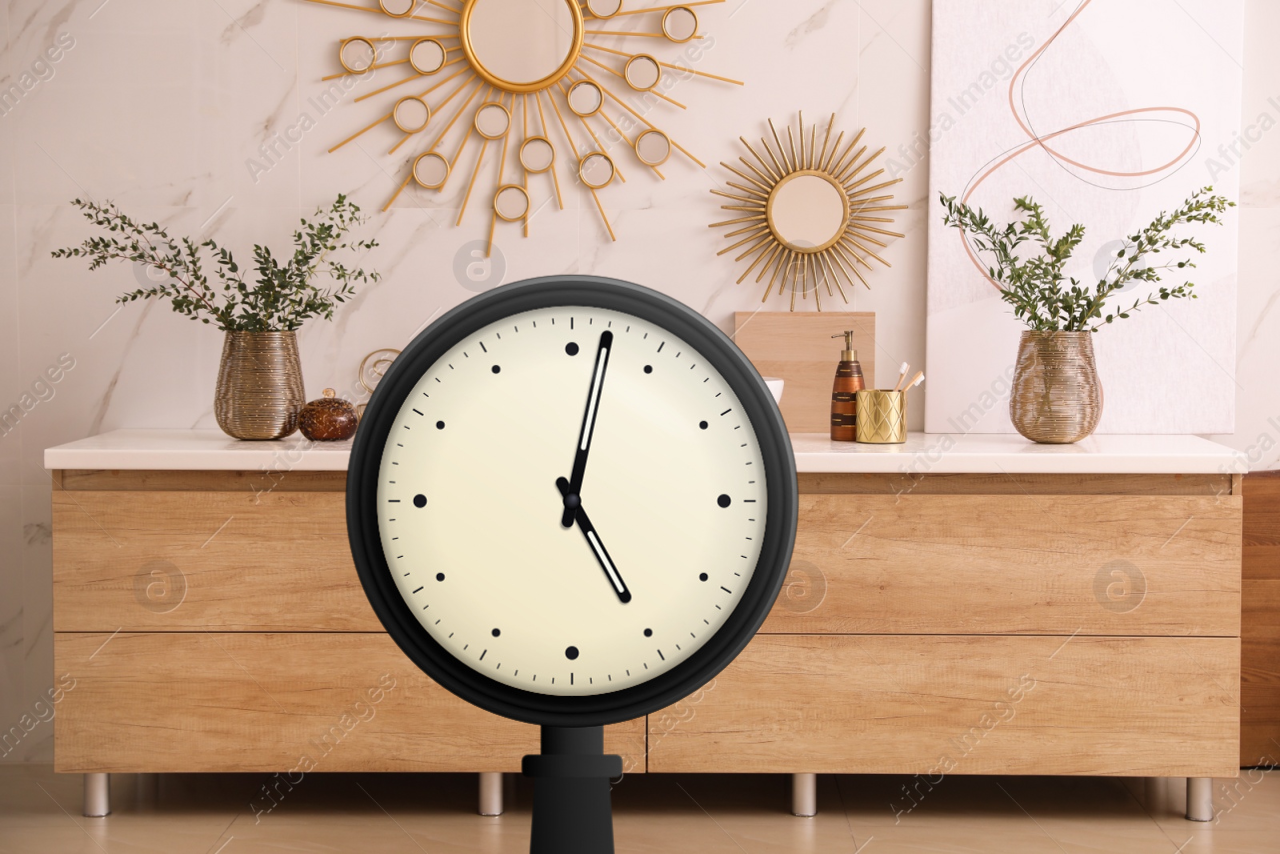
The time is 5 h 02 min
